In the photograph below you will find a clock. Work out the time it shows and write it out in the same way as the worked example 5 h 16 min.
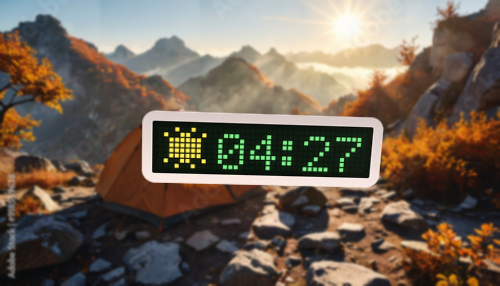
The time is 4 h 27 min
